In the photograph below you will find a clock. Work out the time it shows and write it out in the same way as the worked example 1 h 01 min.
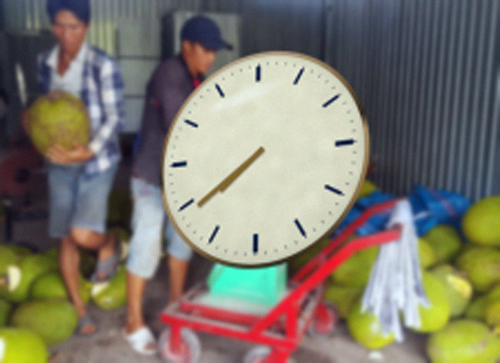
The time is 7 h 39 min
